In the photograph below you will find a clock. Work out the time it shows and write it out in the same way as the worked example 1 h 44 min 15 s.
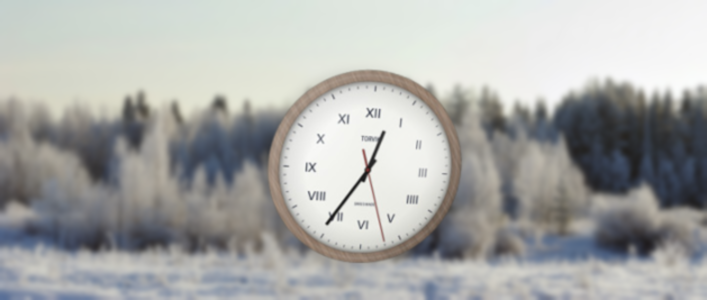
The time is 12 h 35 min 27 s
